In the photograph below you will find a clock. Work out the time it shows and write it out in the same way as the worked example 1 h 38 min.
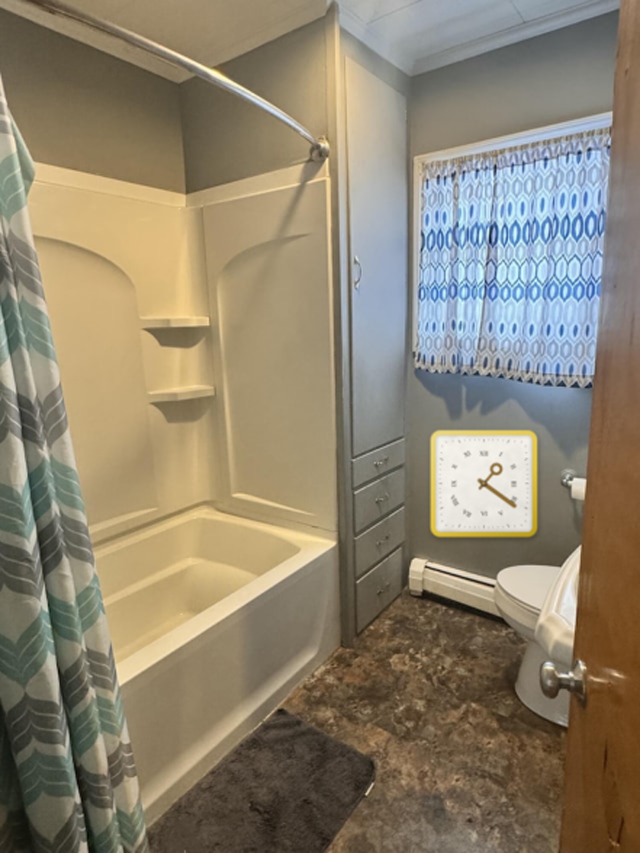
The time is 1 h 21 min
